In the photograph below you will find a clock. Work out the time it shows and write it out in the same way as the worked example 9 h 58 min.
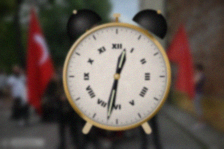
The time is 12 h 32 min
